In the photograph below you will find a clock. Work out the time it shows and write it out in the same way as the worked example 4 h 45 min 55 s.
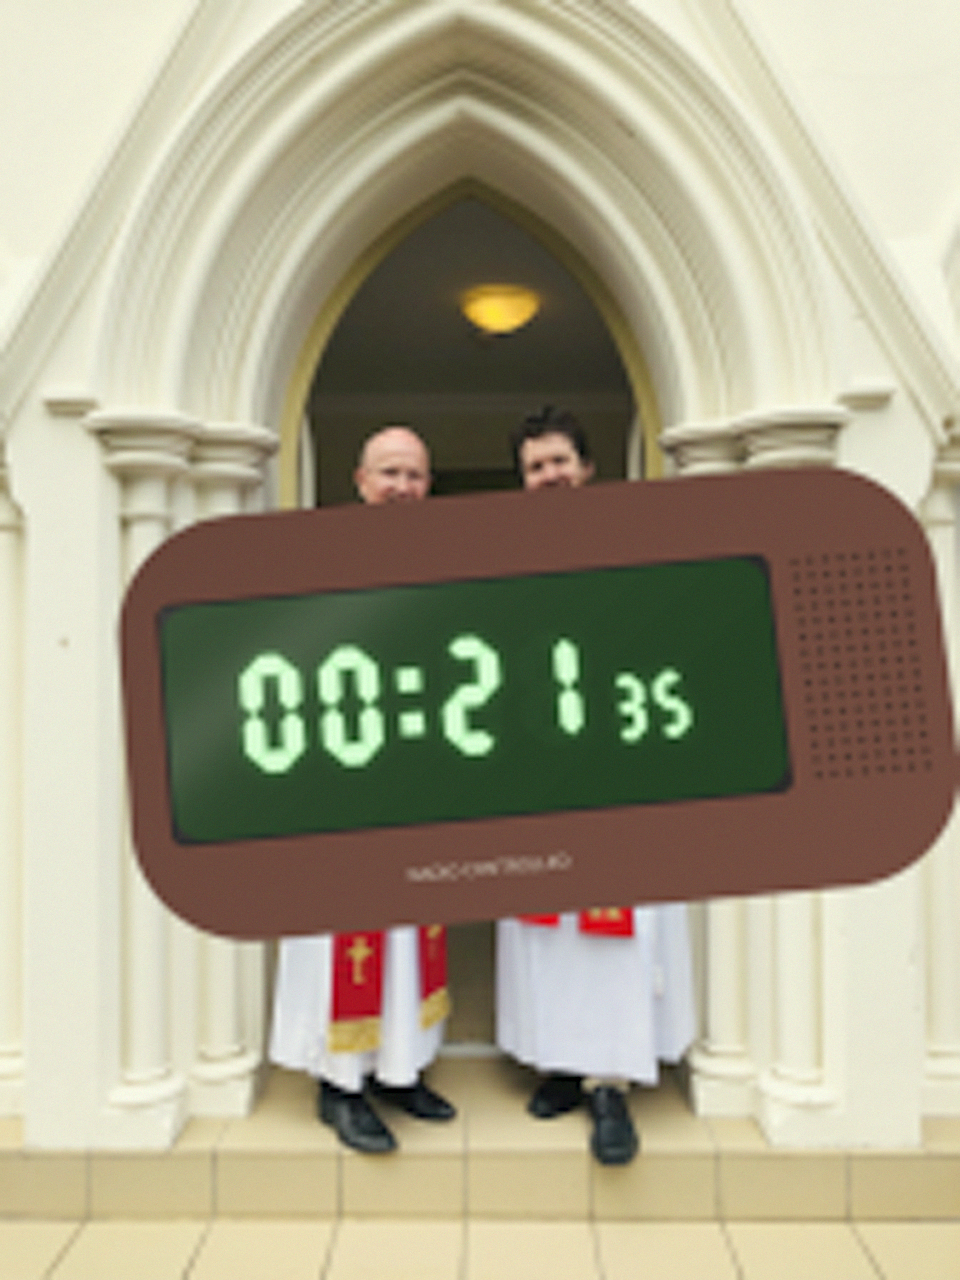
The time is 0 h 21 min 35 s
